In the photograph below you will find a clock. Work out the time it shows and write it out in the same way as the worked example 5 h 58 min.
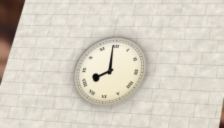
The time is 7 h 59 min
